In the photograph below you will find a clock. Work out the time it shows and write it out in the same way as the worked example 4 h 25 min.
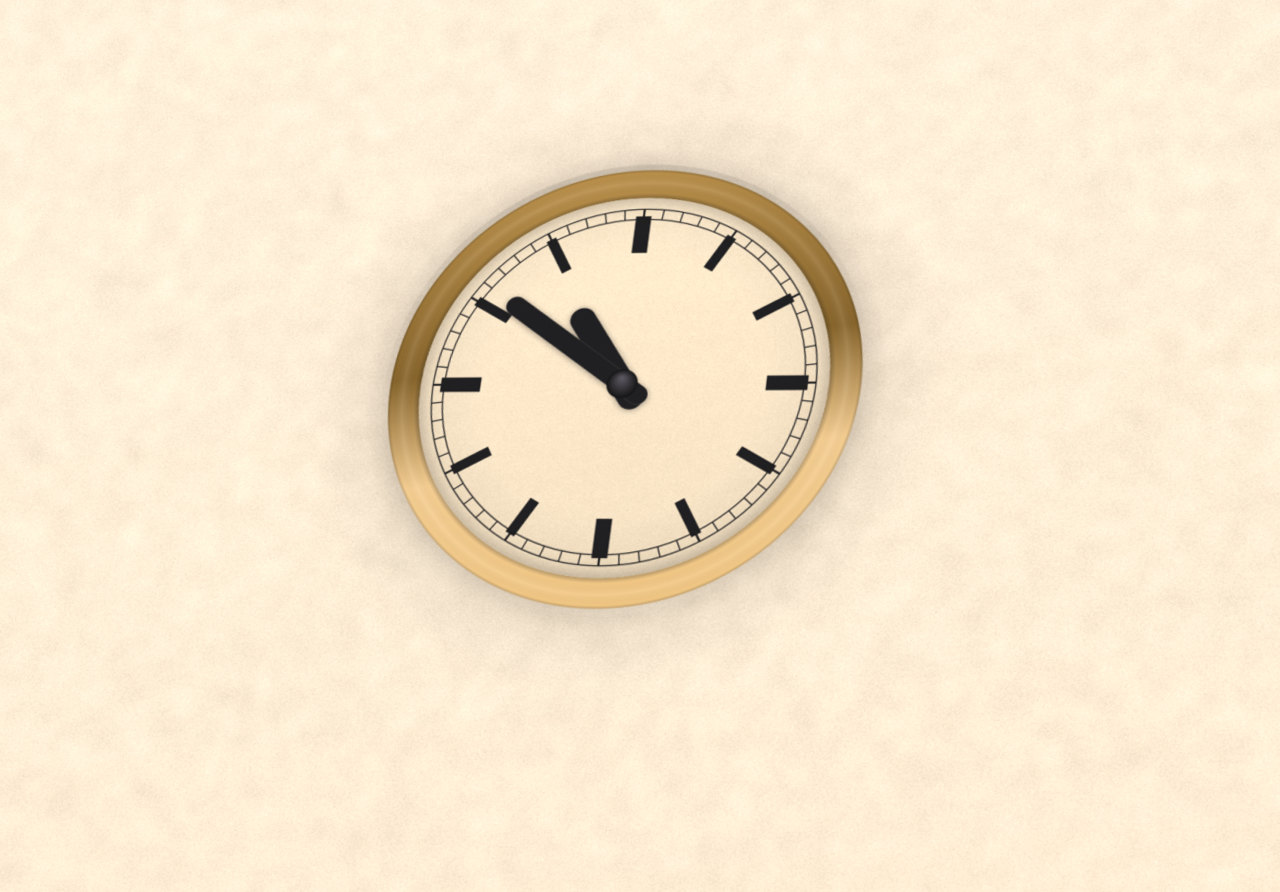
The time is 10 h 51 min
